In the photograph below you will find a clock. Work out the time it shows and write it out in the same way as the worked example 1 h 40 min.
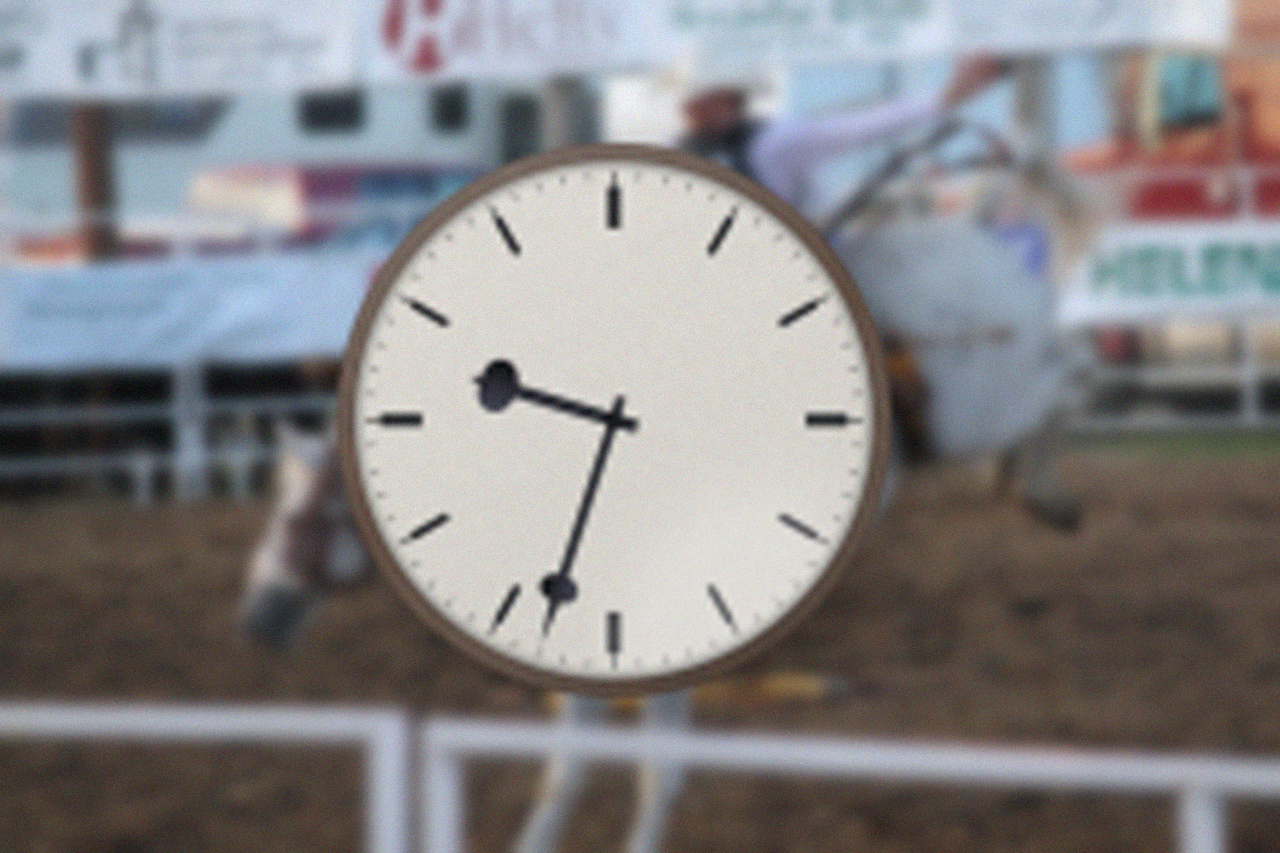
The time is 9 h 33 min
